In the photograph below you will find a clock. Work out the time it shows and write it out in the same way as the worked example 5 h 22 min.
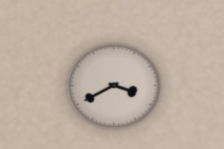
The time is 3 h 40 min
